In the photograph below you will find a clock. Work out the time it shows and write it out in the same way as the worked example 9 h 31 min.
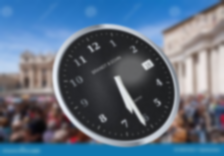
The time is 6 h 31 min
